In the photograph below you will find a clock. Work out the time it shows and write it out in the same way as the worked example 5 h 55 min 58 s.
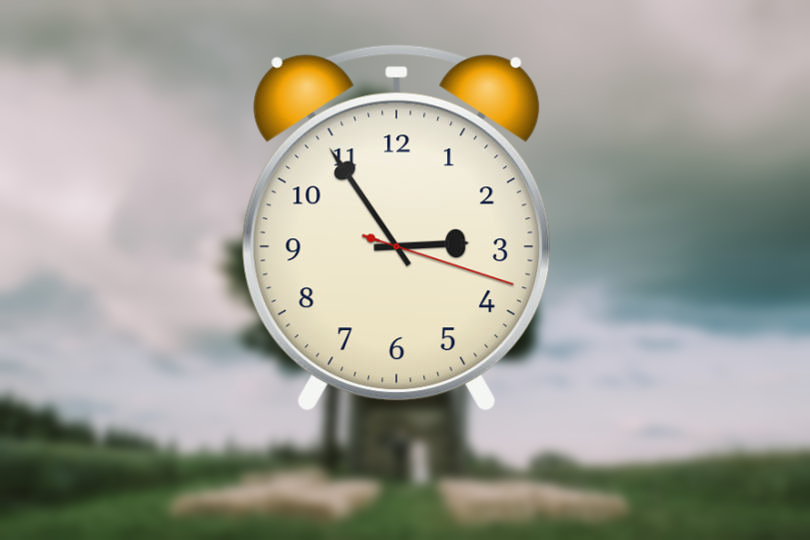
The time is 2 h 54 min 18 s
